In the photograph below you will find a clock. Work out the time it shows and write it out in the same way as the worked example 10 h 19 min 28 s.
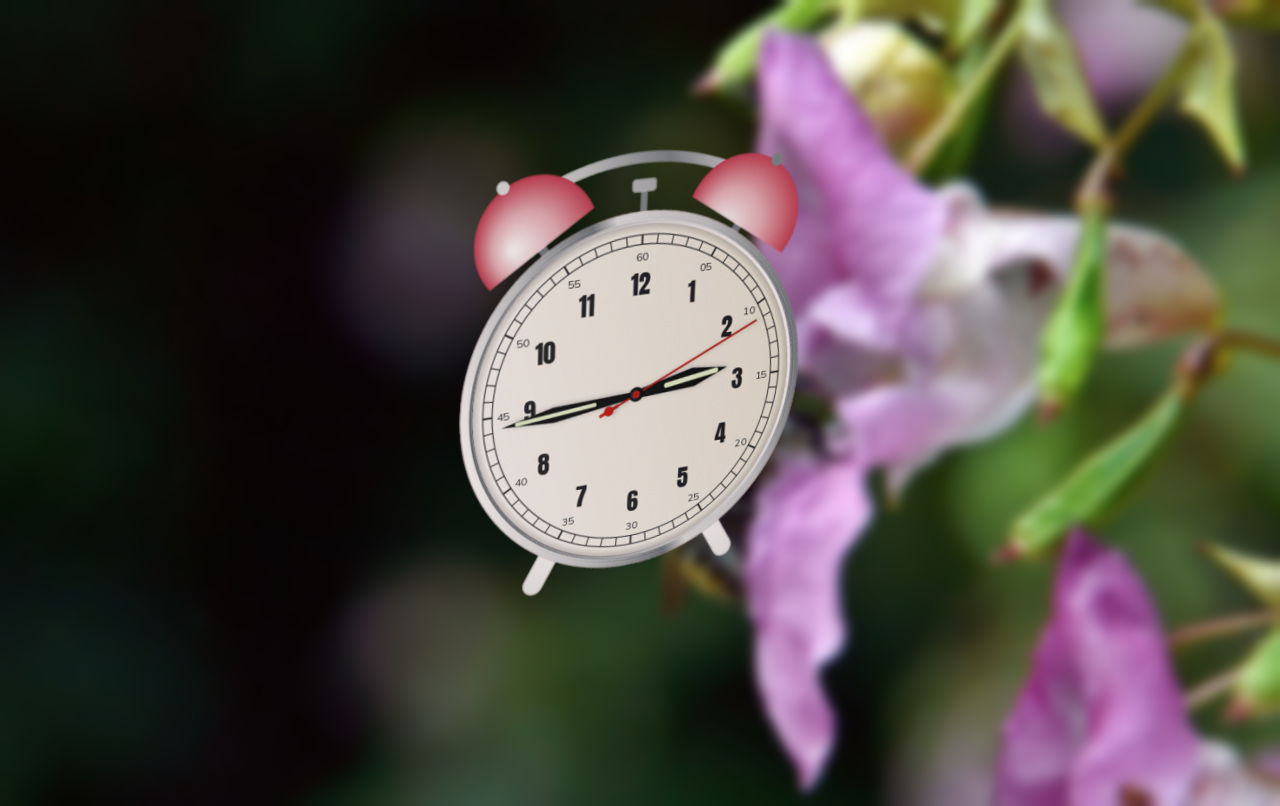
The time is 2 h 44 min 11 s
